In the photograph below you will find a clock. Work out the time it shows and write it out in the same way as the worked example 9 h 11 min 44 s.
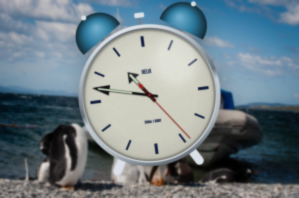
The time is 10 h 47 min 24 s
